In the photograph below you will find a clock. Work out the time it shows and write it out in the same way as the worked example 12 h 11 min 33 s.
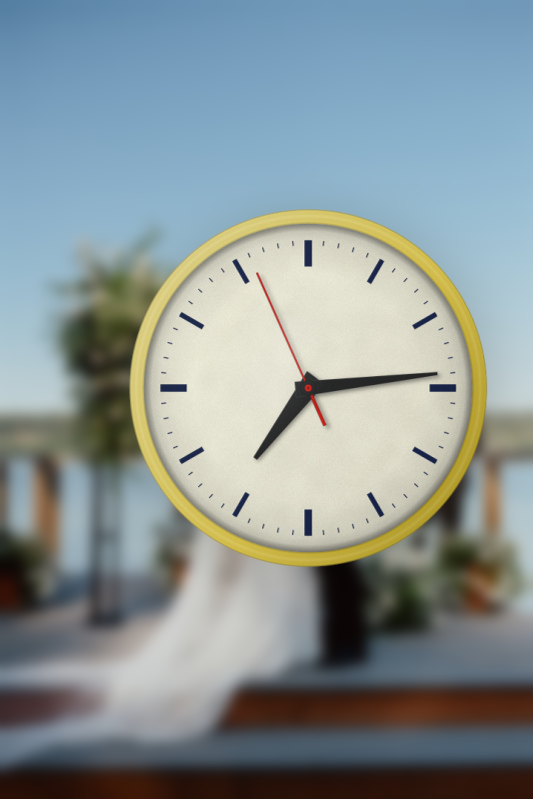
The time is 7 h 13 min 56 s
